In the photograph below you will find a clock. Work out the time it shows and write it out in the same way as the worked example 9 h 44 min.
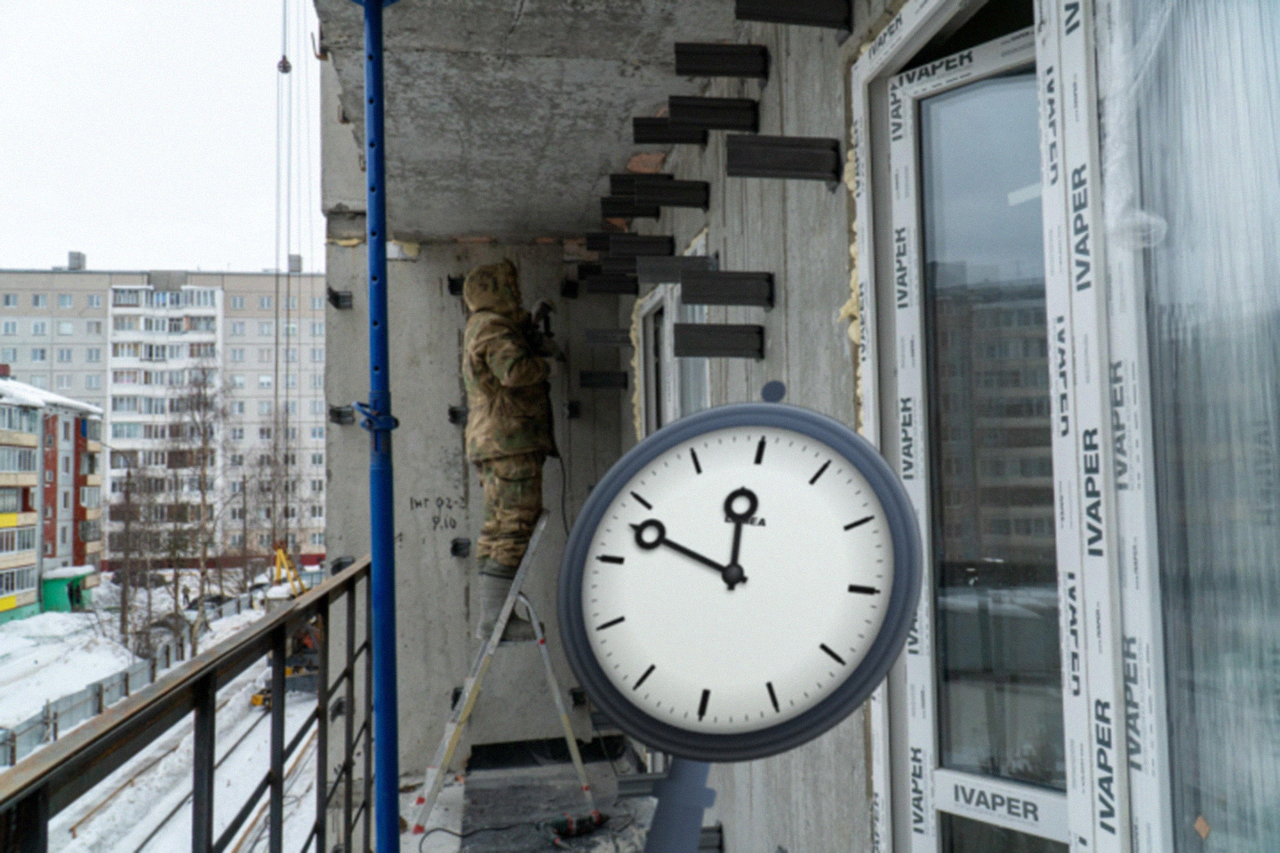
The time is 11 h 48 min
